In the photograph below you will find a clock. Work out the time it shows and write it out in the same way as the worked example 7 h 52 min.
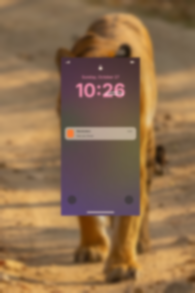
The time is 10 h 26 min
